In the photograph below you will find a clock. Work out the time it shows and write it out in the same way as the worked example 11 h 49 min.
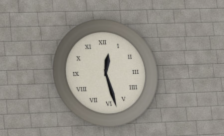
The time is 12 h 28 min
